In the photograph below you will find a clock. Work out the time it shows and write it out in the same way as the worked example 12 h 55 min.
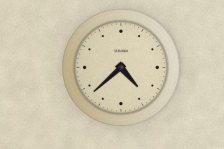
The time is 4 h 38 min
